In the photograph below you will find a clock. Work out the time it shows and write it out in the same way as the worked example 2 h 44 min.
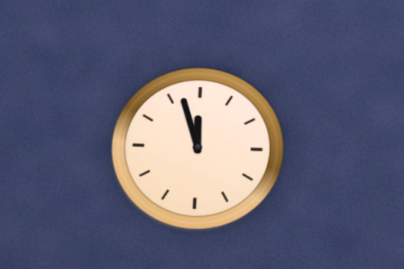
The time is 11 h 57 min
